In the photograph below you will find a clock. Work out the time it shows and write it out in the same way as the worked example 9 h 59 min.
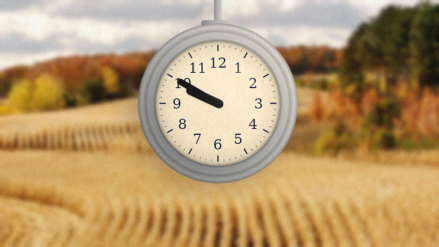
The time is 9 h 50 min
